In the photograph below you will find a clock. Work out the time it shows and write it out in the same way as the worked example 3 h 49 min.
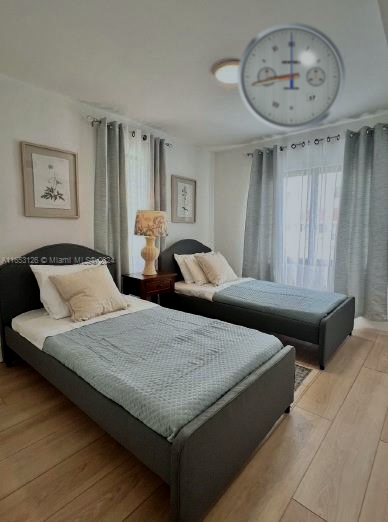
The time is 8 h 43 min
